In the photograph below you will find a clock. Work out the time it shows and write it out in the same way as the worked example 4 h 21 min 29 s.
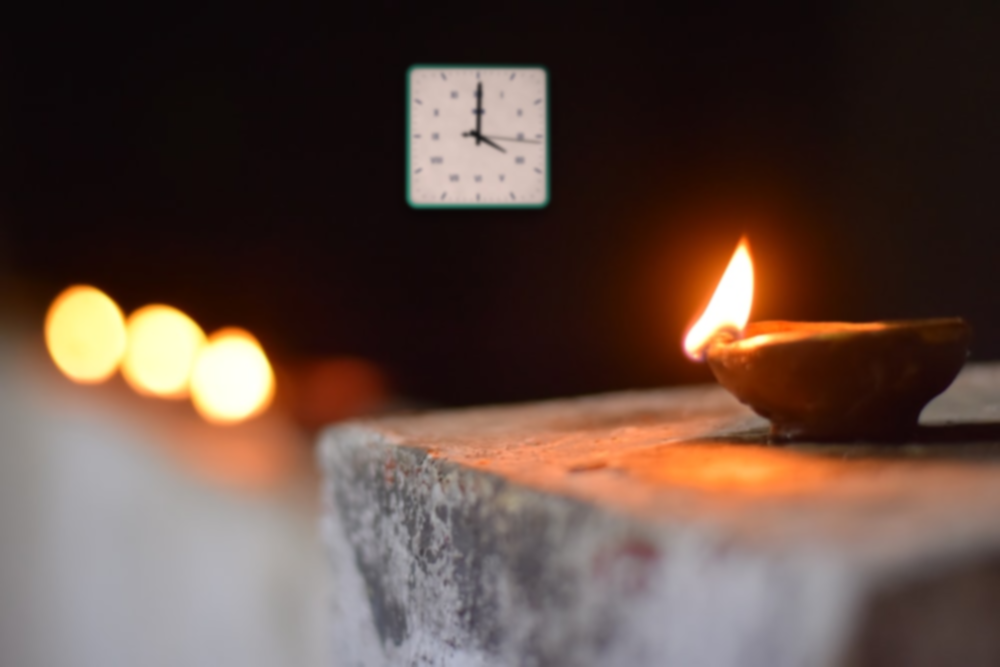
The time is 4 h 00 min 16 s
